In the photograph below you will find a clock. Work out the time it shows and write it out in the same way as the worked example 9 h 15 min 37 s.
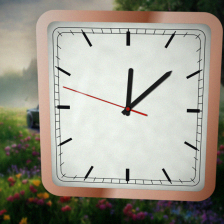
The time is 12 h 07 min 48 s
